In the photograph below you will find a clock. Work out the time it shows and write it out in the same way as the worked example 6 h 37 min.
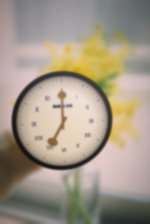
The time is 7 h 00 min
